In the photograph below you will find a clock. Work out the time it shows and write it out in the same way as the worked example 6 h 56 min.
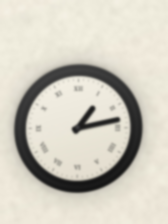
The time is 1 h 13 min
